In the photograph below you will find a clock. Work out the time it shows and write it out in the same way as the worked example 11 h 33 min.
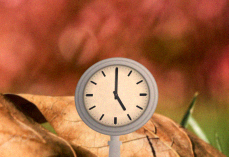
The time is 5 h 00 min
